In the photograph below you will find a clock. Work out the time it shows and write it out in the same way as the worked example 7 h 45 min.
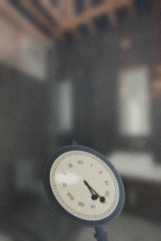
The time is 5 h 24 min
